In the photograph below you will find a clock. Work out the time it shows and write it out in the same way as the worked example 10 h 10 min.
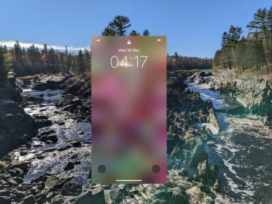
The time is 4 h 17 min
